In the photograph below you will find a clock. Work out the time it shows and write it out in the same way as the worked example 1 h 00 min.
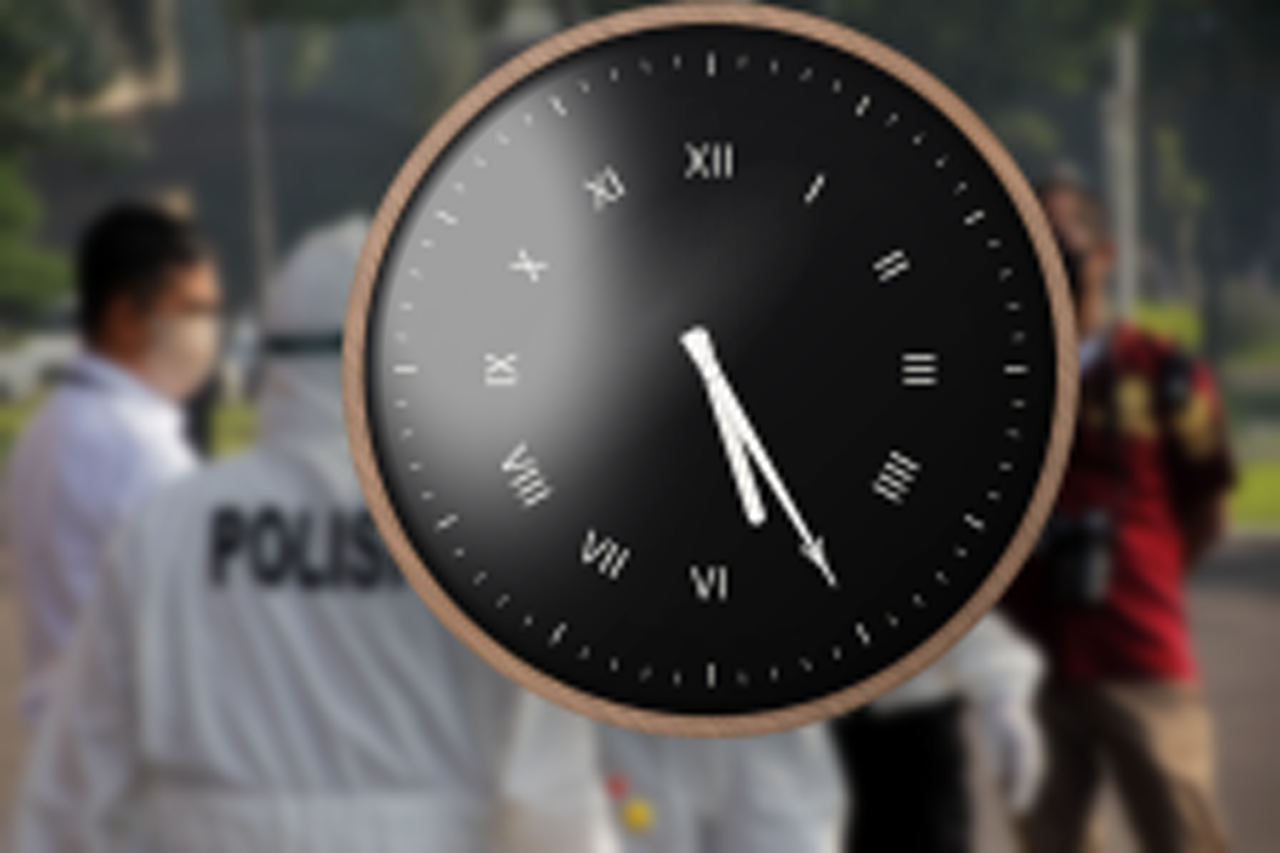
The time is 5 h 25 min
